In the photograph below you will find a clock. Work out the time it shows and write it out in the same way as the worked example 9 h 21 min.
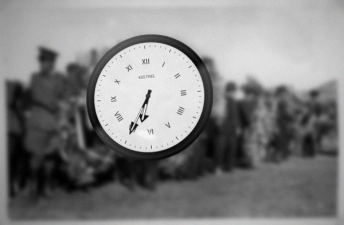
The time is 6 h 35 min
